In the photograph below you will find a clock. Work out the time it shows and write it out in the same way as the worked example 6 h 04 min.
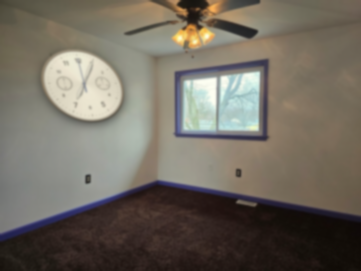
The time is 7 h 05 min
